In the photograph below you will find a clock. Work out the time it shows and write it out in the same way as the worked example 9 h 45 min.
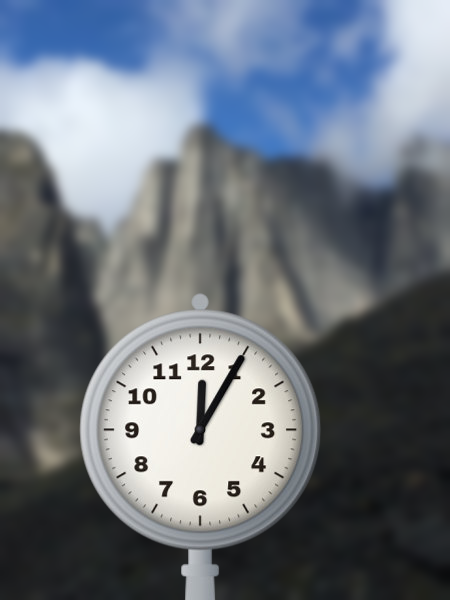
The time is 12 h 05 min
